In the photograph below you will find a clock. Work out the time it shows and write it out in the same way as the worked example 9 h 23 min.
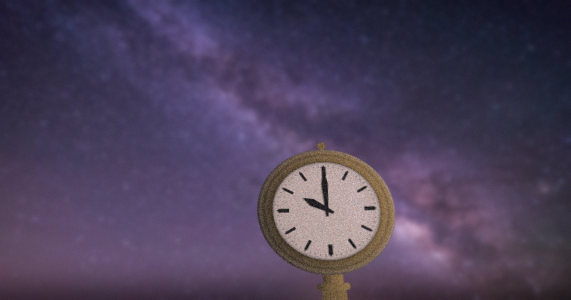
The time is 10 h 00 min
